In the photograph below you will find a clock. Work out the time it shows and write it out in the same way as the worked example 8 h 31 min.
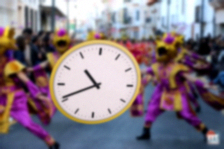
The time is 10 h 41 min
